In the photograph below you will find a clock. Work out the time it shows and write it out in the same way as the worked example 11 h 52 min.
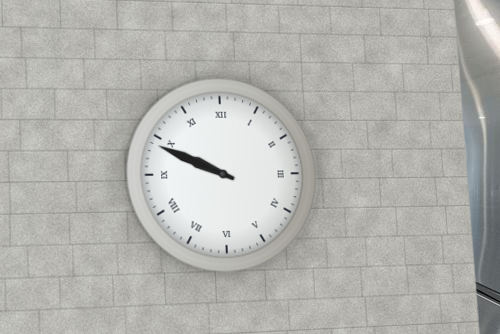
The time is 9 h 49 min
